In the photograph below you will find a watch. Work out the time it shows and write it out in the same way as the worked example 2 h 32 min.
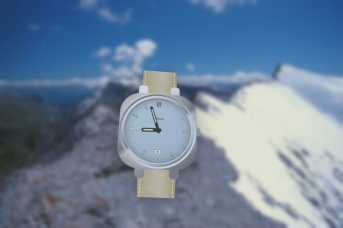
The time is 8 h 57 min
